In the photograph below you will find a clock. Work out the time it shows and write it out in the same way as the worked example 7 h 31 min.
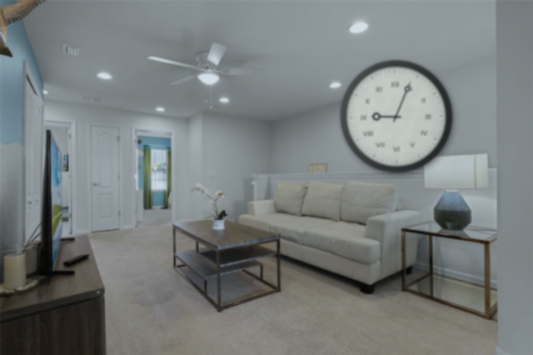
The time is 9 h 04 min
